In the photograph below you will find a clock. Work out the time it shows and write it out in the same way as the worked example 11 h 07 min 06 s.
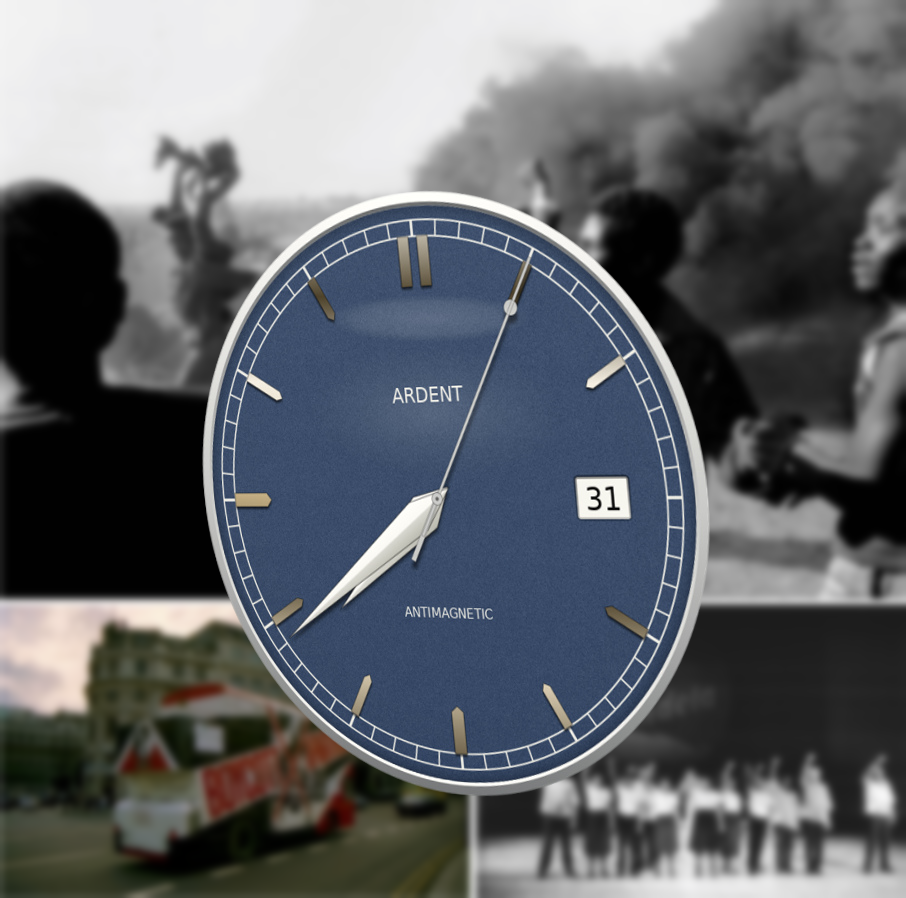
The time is 7 h 39 min 05 s
